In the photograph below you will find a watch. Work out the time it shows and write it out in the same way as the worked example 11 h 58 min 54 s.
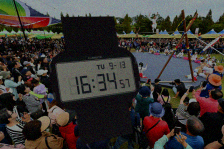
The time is 16 h 34 min 57 s
